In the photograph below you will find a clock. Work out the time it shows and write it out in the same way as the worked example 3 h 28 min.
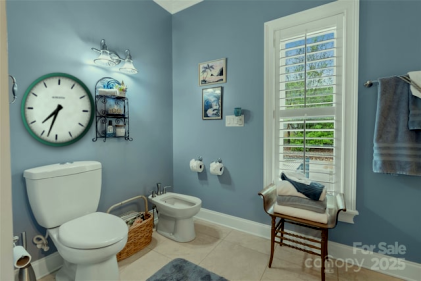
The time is 7 h 33 min
